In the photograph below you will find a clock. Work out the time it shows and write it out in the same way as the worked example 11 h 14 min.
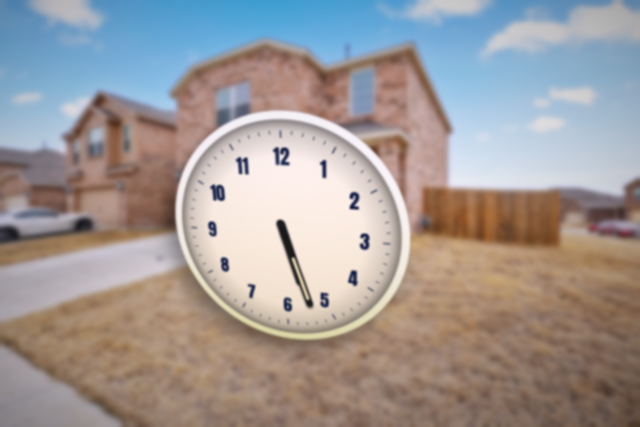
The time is 5 h 27 min
